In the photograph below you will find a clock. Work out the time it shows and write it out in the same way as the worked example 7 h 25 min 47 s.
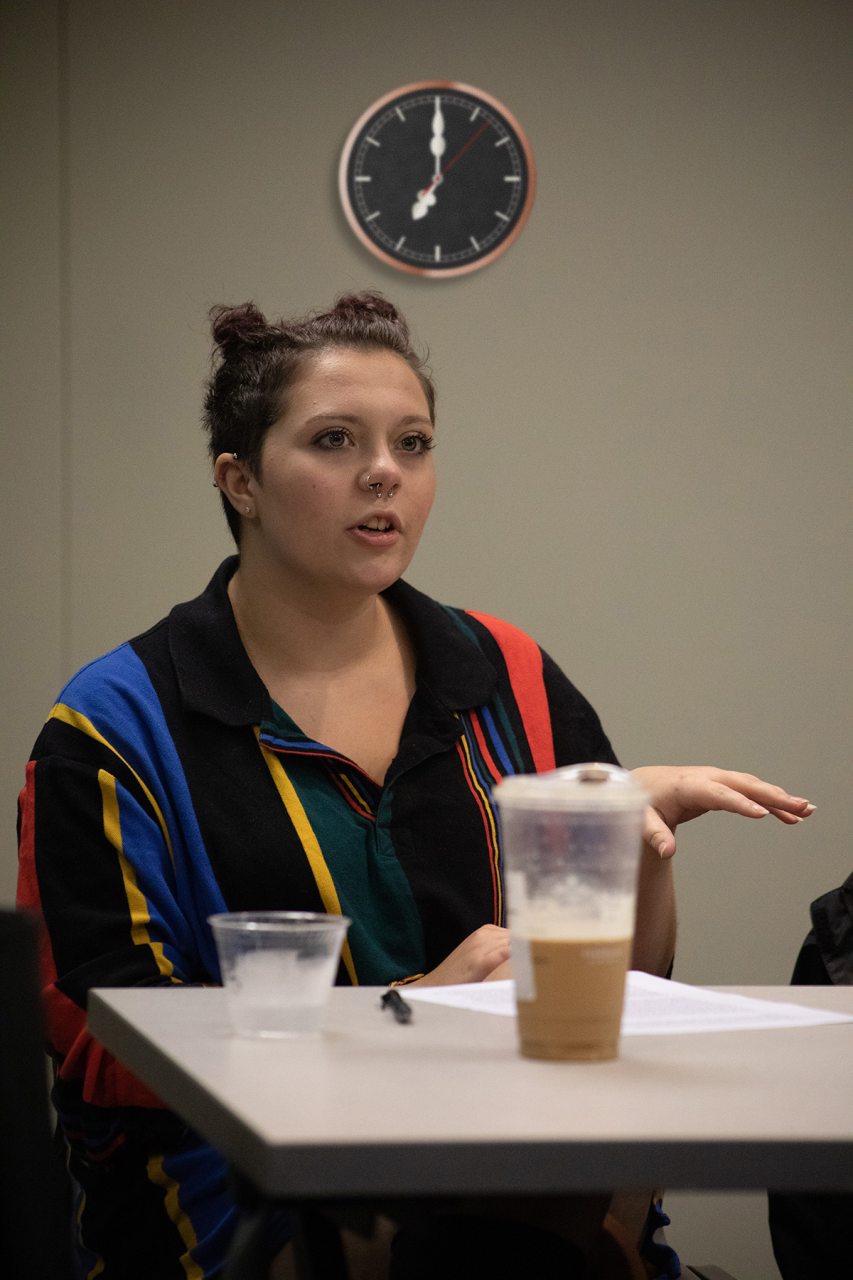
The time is 7 h 00 min 07 s
